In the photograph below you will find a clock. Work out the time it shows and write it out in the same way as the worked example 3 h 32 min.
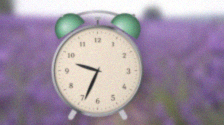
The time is 9 h 34 min
